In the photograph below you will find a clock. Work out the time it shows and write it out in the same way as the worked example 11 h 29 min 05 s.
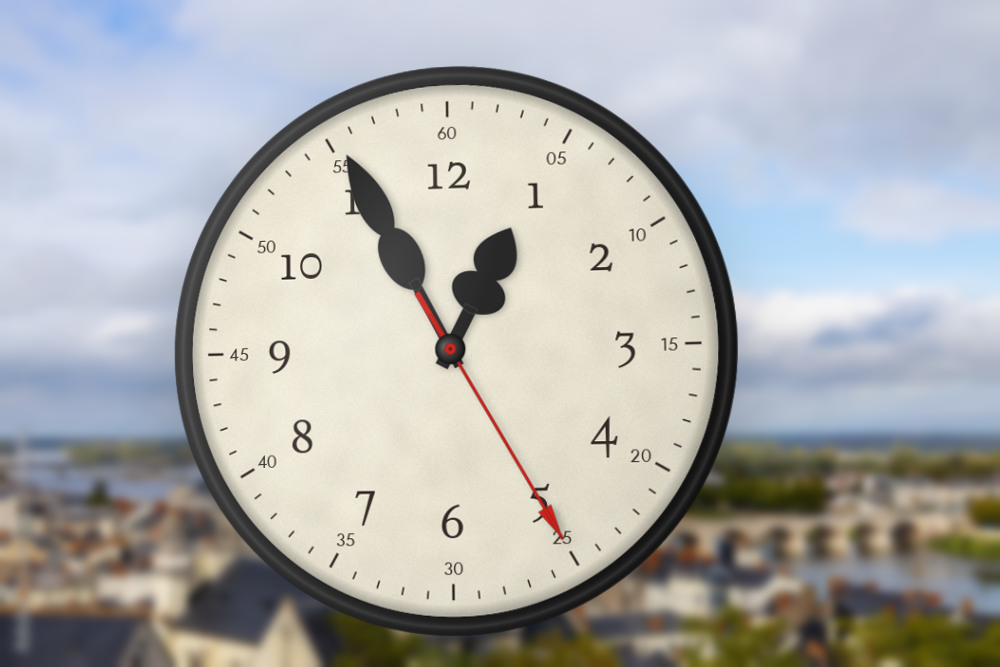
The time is 12 h 55 min 25 s
